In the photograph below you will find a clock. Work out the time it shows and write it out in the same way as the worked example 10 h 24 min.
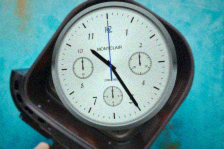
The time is 10 h 25 min
